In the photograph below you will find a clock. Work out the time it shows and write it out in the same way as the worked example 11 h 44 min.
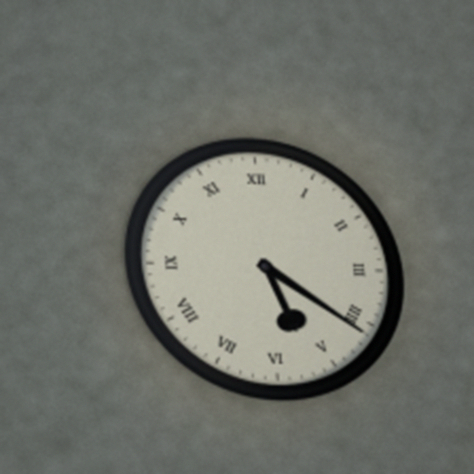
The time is 5 h 21 min
